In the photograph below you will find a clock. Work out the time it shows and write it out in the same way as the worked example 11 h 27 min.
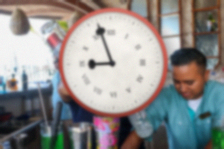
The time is 8 h 57 min
